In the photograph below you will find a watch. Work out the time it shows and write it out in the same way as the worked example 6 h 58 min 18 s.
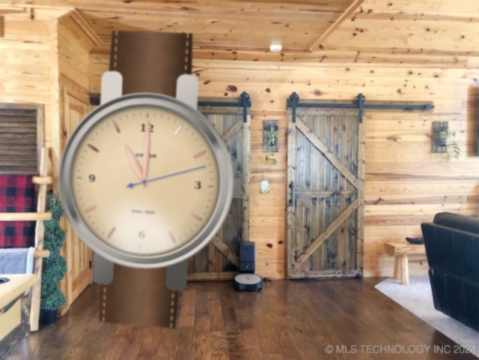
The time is 11 h 00 min 12 s
